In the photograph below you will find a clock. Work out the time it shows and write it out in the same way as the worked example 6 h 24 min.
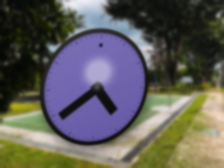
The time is 4 h 39 min
